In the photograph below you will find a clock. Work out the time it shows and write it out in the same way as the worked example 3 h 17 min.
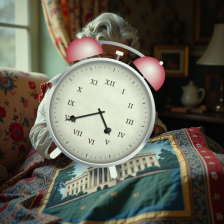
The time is 4 h 40 min
